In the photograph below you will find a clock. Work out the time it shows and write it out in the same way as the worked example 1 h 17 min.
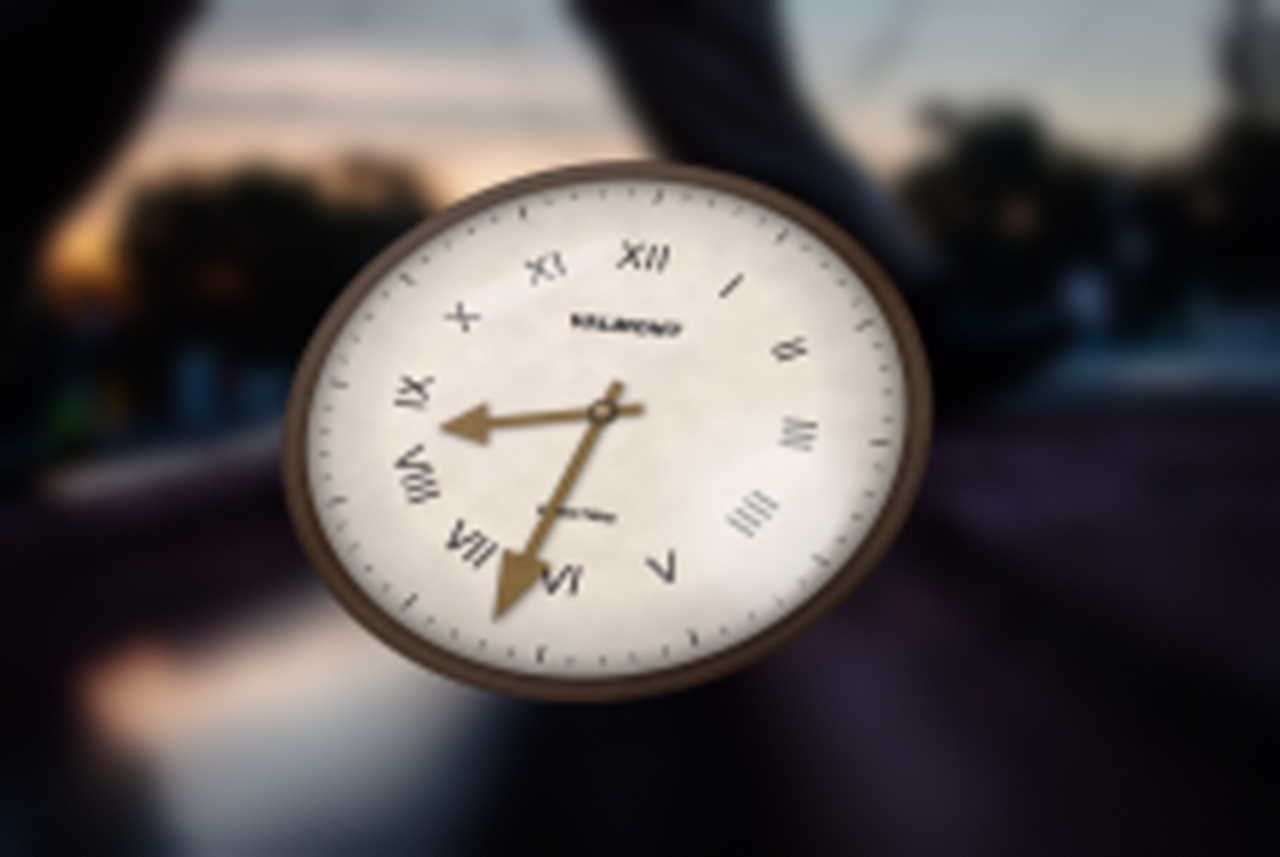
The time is 8 h 32 min
